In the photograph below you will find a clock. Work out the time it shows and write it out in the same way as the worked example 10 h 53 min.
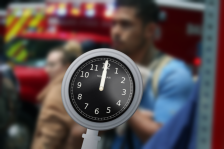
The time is 12 h 00 min
